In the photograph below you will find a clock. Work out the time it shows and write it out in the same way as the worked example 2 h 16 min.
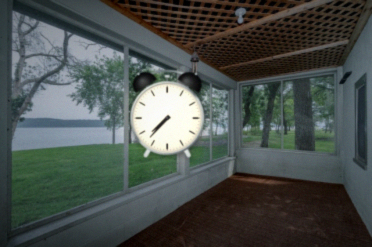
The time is 7 h 37 min
